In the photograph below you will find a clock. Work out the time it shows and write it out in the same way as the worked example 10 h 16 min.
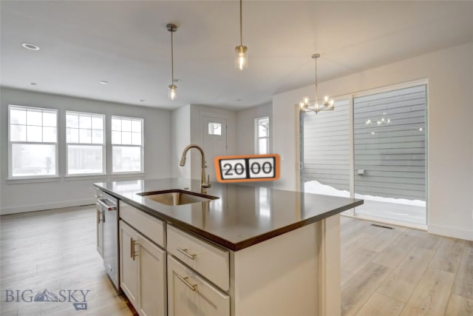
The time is 20 h 00 min
